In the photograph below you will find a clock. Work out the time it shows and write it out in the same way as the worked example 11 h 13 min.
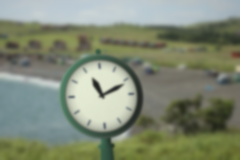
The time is 11 h 11 min
